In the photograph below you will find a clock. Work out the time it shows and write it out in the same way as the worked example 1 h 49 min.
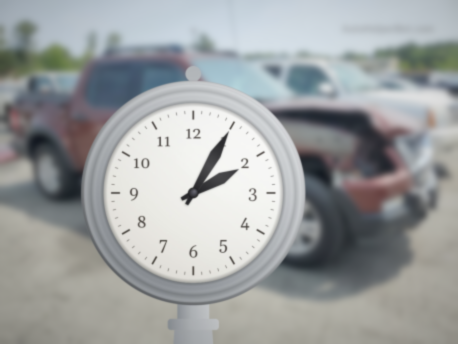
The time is 2 h 05 min
